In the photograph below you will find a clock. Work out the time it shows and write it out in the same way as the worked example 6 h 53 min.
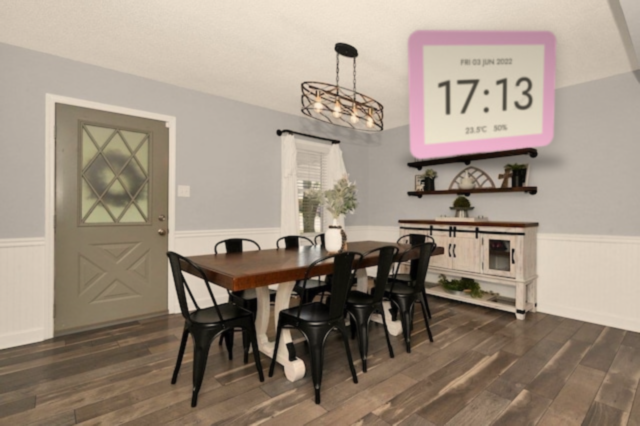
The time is 17 h 13 min
